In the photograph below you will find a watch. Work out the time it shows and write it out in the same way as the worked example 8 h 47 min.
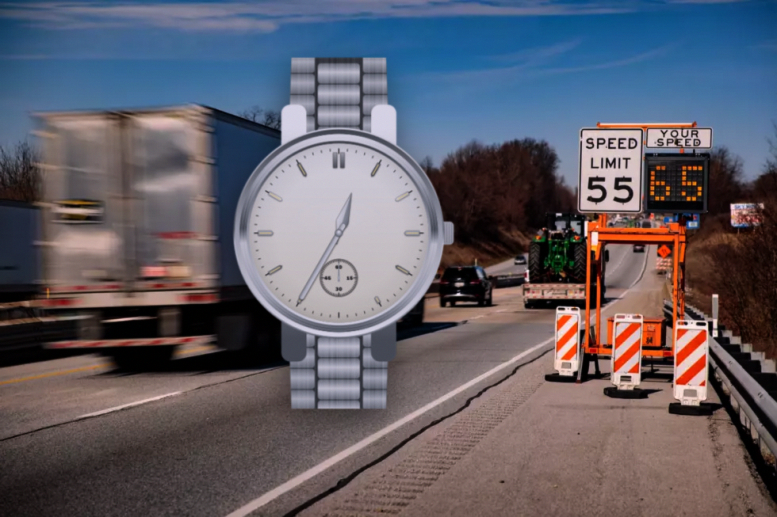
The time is 12 h 35 min
